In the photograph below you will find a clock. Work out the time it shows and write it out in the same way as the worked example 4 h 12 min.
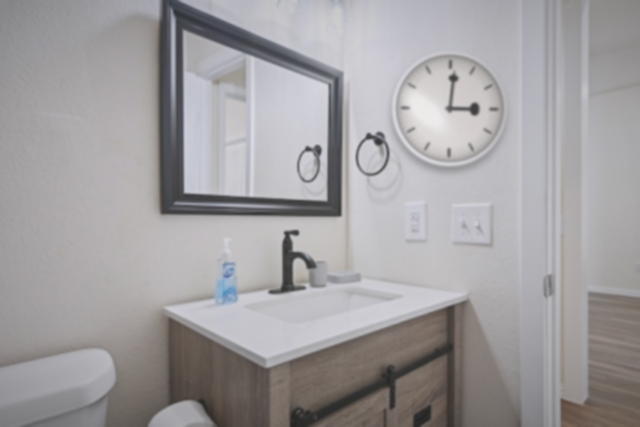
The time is 3 h 01 min
